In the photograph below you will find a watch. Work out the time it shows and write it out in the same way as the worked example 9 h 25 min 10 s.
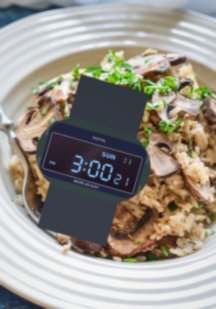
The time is 3 h 00 min 21 s
